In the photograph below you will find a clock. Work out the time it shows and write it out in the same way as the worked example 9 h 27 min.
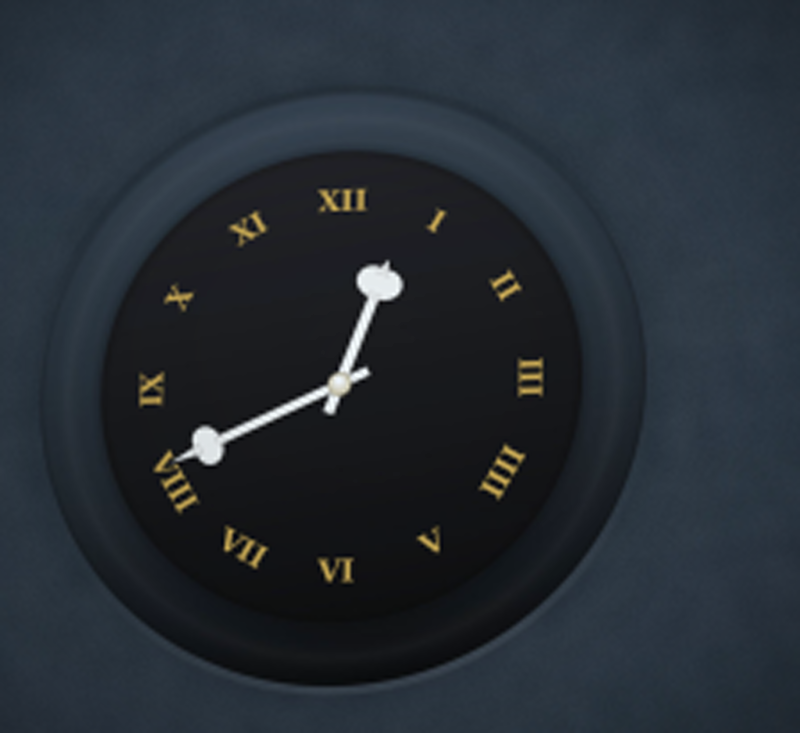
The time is 12 h 41 min
